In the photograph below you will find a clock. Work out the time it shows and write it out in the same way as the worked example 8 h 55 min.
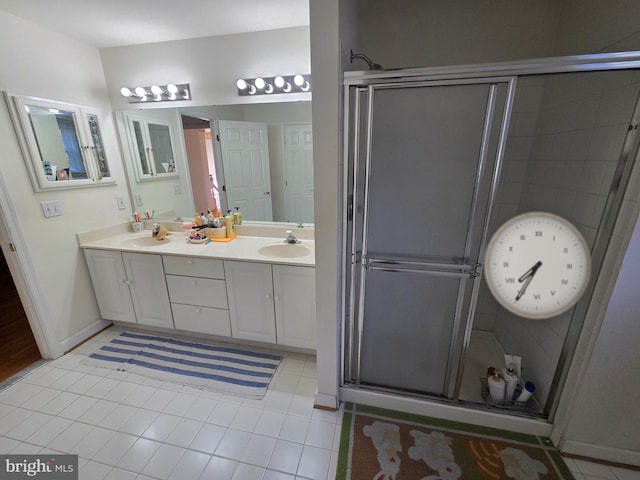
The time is 7 h 35 min
